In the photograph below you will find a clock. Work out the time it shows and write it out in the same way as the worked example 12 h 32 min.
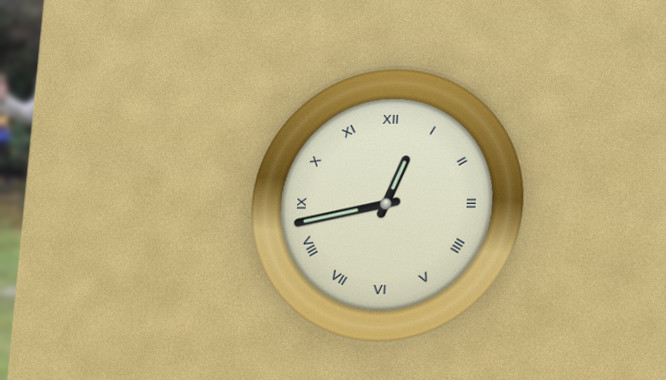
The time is 12 h 43 min
